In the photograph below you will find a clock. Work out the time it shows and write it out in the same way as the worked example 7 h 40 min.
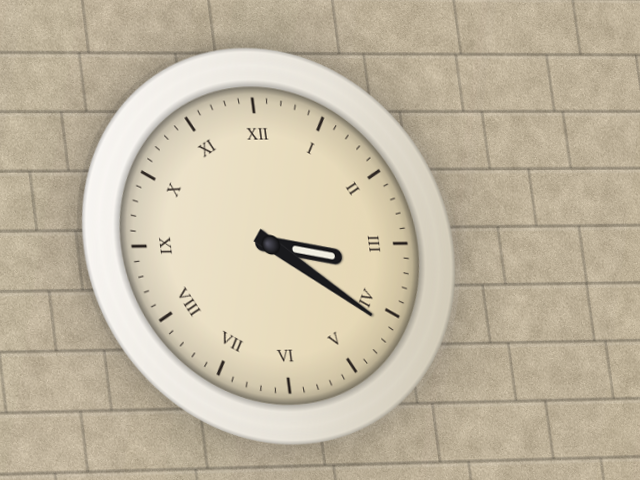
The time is 3 h 21 min
